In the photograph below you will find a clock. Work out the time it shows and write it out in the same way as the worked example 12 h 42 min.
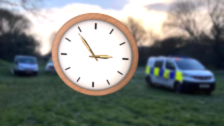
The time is 2 h 54 min
